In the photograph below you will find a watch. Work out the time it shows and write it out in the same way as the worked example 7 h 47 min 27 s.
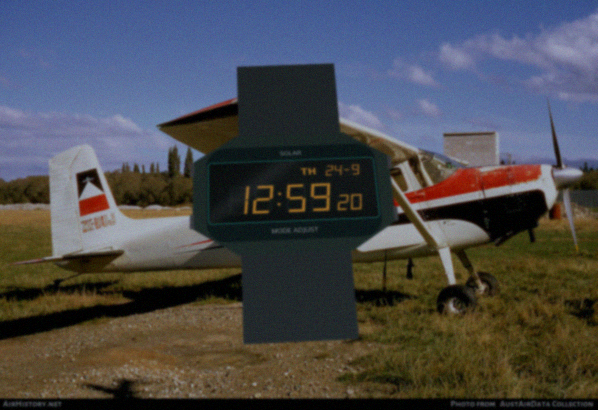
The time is 12 h 59 min 20 s
